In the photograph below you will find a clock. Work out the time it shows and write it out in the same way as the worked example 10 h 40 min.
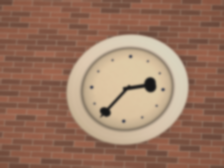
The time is 2 h 36 min
